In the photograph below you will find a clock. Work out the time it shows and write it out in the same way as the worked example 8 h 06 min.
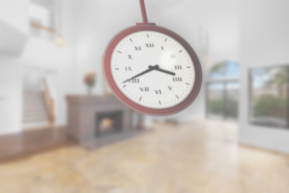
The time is 3 h 41 min
